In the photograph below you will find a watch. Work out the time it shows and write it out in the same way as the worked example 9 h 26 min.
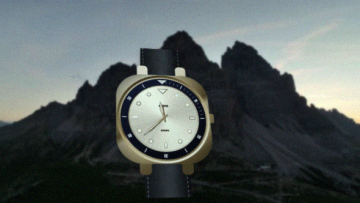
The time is 11 h 38 min
